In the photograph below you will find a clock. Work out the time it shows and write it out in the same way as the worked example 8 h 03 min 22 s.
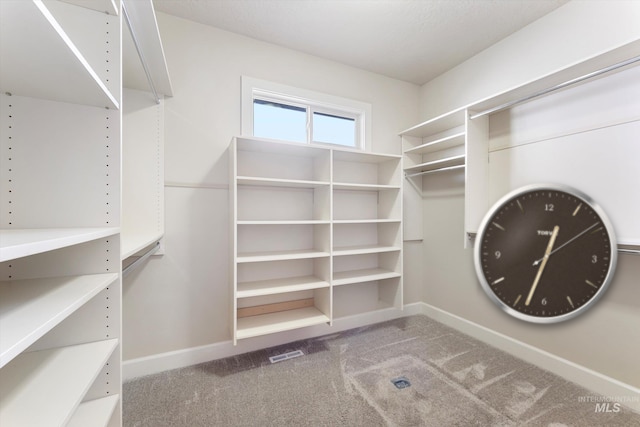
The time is 12 h 33 min 09 s
